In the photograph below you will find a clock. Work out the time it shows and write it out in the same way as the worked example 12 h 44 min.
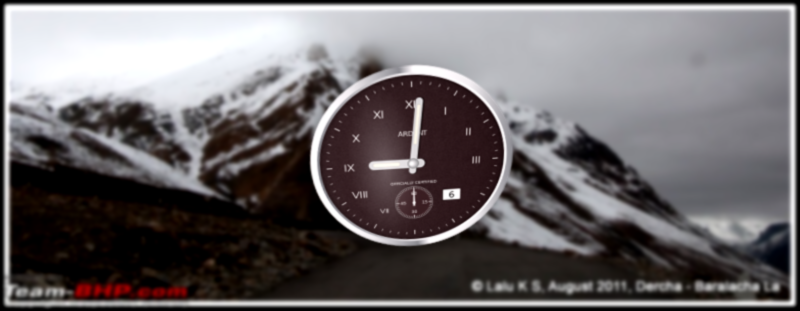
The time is 9 h 01 min
